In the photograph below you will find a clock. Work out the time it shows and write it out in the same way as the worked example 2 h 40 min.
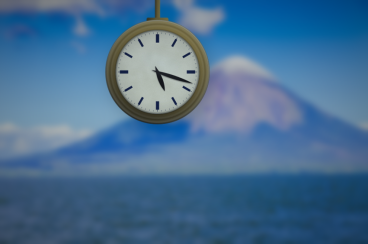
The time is 5 h 18 min
